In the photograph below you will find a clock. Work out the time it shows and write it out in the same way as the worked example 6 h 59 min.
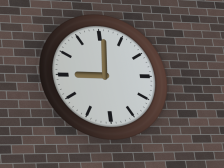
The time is 9 h 01 min
